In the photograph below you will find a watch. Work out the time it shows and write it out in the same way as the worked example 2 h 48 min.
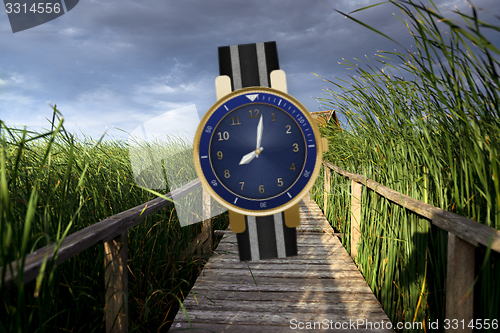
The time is 8 h 02 min
